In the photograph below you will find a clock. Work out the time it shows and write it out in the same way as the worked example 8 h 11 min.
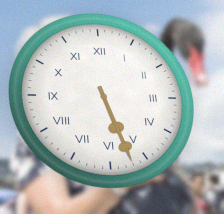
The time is 5 h 27 min
